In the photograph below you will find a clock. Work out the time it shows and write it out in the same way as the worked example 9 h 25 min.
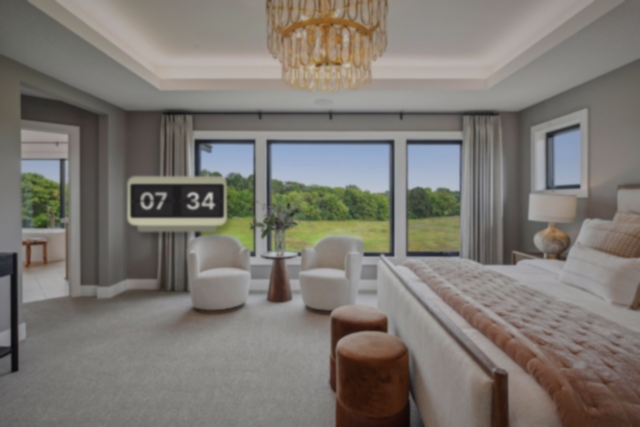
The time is 7 h 34 min
